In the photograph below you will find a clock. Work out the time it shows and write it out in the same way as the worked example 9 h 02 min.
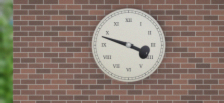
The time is 3 h 48 min
